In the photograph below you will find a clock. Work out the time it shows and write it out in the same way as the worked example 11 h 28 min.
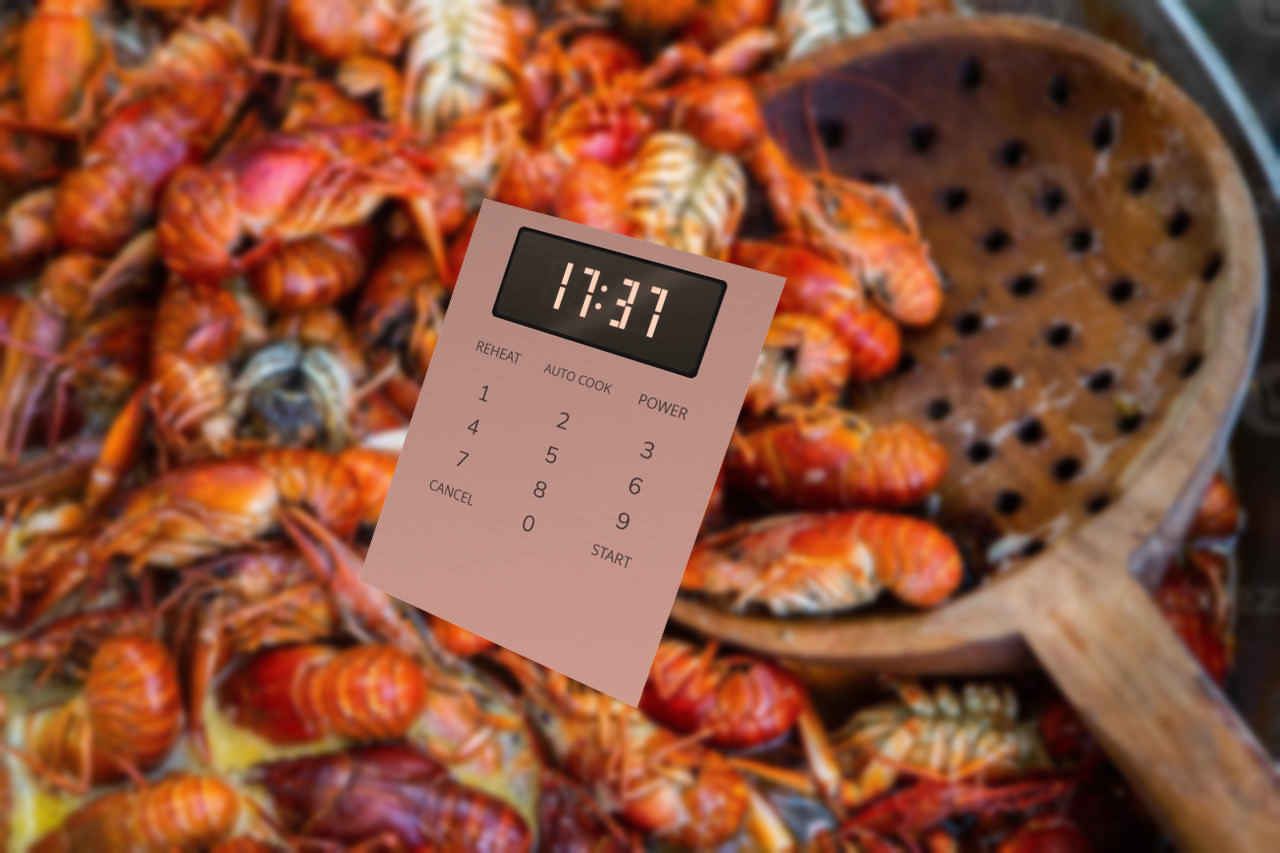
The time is 17 h 37 min
